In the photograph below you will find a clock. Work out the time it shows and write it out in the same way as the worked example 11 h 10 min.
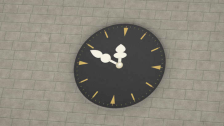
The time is 11 h 49 min
